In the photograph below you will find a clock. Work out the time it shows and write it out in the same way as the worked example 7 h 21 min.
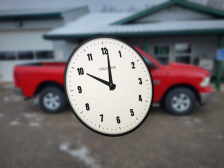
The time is 10 h 01 min
